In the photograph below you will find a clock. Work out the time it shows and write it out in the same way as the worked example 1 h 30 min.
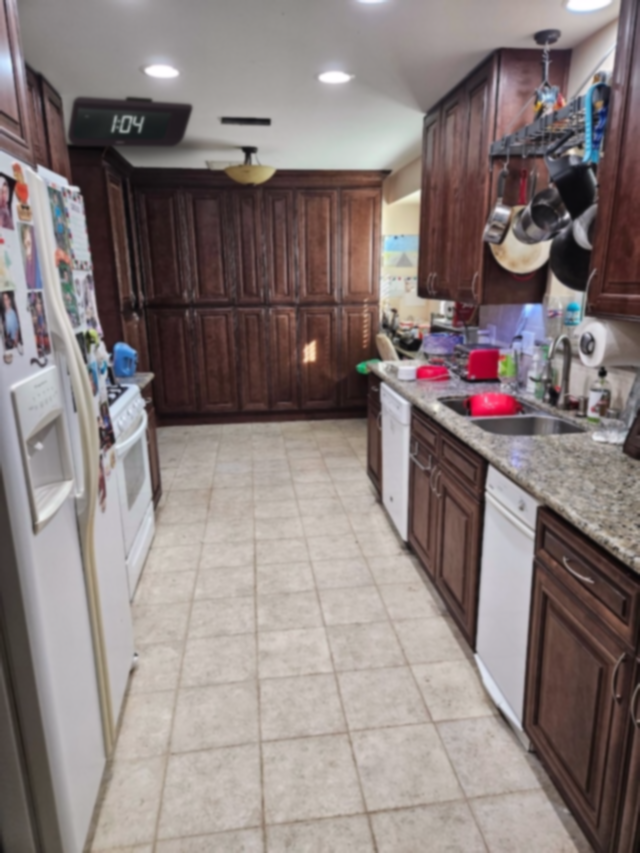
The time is 1 h 04 min
